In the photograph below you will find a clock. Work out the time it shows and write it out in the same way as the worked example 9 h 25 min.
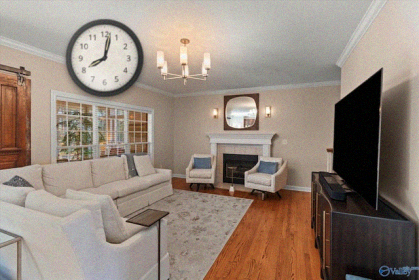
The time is 8 h 02 min
